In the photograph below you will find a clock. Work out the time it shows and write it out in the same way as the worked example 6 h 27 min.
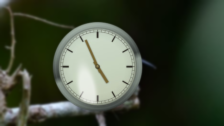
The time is 4 h 56 min
